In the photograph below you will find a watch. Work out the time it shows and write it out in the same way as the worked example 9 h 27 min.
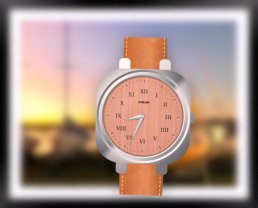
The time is 8 h 34 min
